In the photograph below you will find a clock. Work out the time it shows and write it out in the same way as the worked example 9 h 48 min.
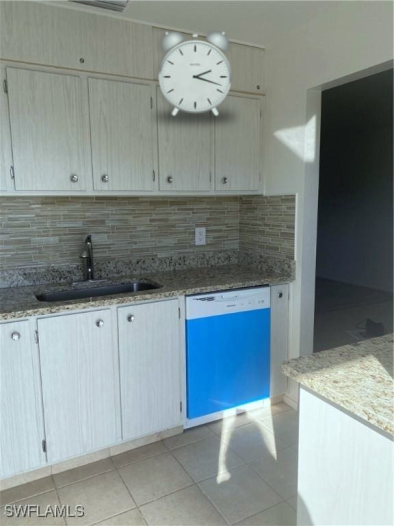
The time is 2 h 18 min
